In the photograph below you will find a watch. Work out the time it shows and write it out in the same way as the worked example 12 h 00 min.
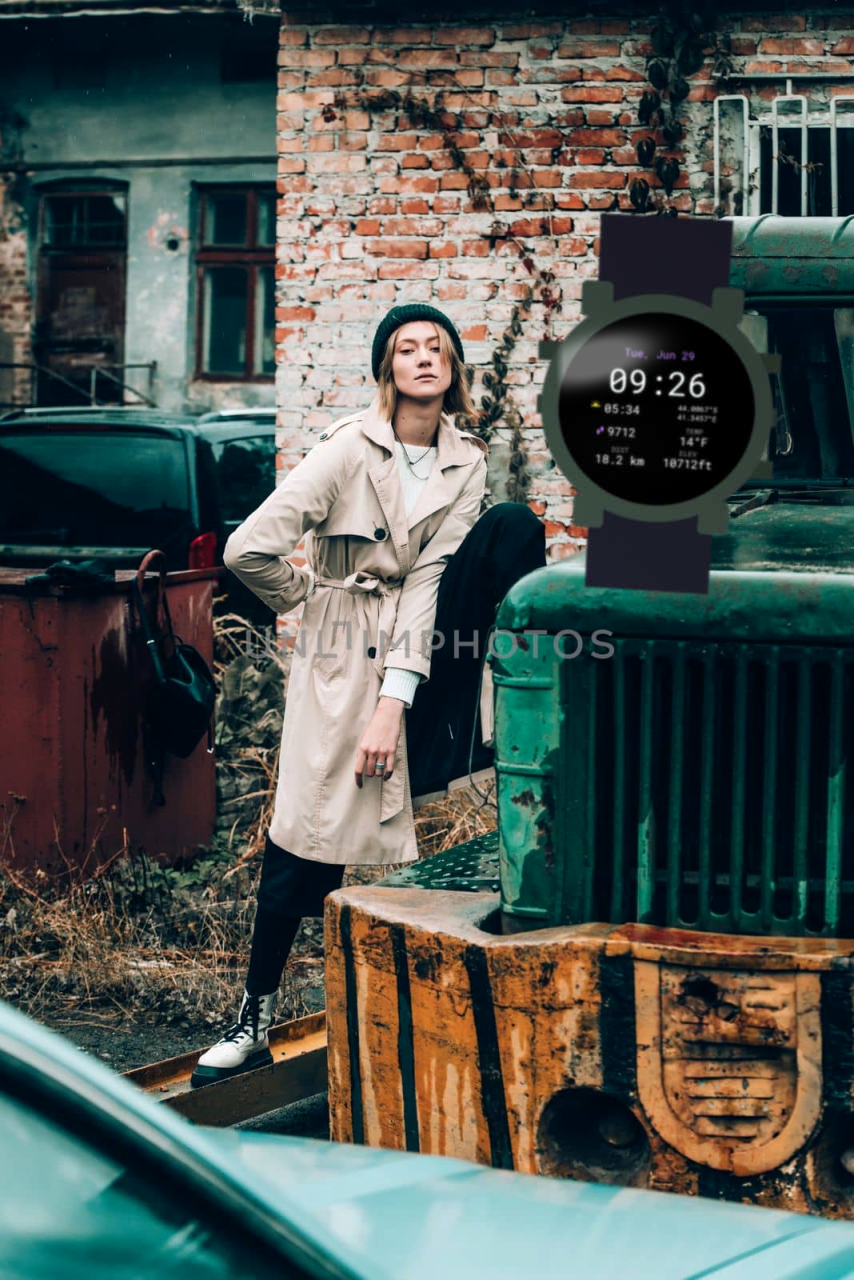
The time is 9 h 26 min
